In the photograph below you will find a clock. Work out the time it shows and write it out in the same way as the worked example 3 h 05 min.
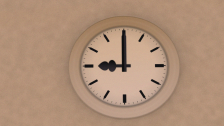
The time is 9 h 00 min
